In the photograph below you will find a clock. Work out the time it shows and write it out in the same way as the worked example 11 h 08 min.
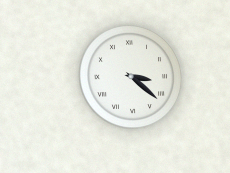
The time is 3 h 22 min
